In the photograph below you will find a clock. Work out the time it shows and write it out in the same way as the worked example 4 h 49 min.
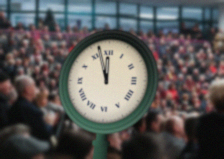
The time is 11 h 57 min
